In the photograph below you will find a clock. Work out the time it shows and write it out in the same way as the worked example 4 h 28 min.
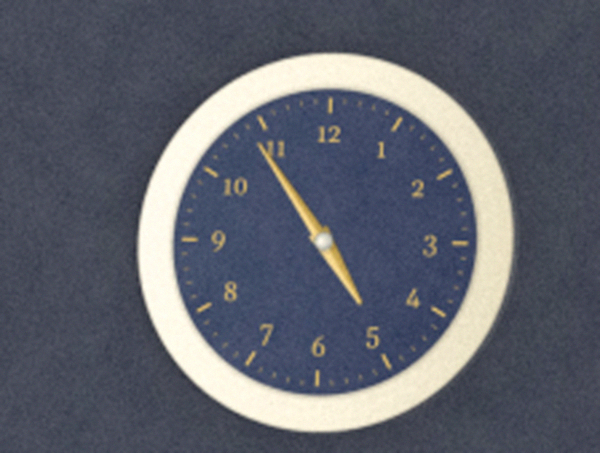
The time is 4 h 54 min
